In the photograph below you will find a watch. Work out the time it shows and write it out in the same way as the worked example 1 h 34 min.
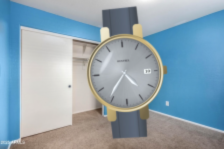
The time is 4 h 36 min
